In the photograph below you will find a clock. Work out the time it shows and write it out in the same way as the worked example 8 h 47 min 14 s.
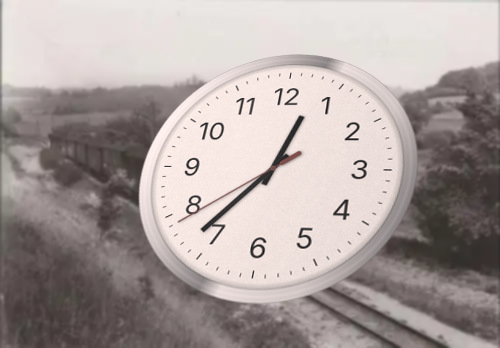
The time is 12 h 36 min 39 s
